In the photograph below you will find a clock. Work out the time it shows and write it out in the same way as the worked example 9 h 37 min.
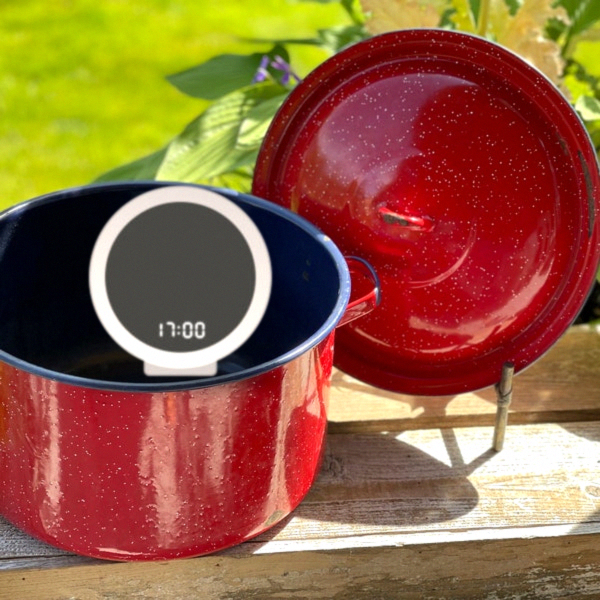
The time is 17 h 00 min
